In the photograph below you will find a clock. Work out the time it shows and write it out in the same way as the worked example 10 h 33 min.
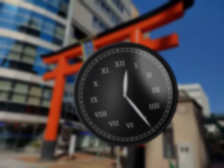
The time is 12 h 25 min
